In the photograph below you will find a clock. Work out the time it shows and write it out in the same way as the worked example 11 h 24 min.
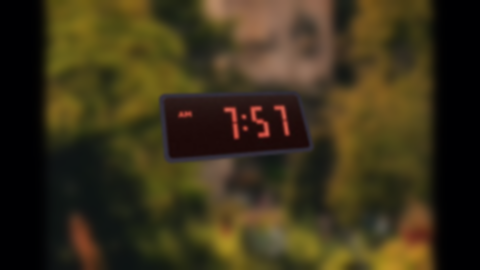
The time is 7 h 57 min
